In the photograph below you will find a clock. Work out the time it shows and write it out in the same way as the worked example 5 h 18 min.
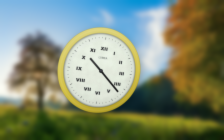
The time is 10 h 22 min
